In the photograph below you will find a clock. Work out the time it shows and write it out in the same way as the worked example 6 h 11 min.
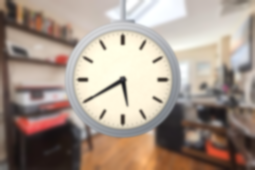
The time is 5 h 40 min
